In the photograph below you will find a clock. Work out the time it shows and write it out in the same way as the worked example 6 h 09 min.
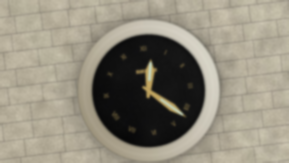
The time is 12 h 22 min
